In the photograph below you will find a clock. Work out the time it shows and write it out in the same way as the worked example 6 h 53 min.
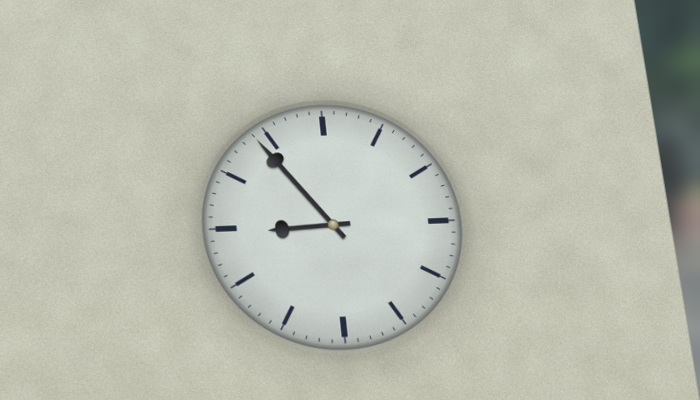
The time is 8 h 54 min
